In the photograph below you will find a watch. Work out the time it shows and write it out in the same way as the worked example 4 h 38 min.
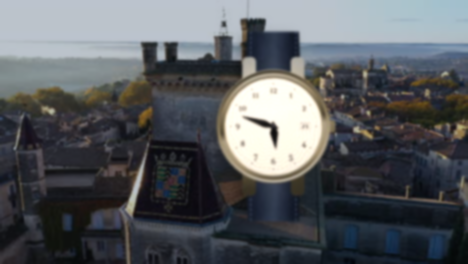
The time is 5 h 48 min
